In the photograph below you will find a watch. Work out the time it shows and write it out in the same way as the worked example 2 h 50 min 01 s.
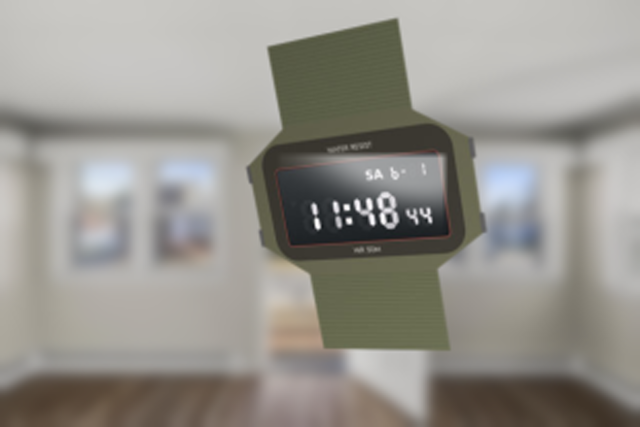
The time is 11 h 48 min 44 s
